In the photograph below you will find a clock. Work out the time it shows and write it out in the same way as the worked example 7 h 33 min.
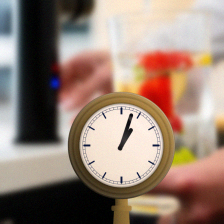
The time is 1 h 03 min
